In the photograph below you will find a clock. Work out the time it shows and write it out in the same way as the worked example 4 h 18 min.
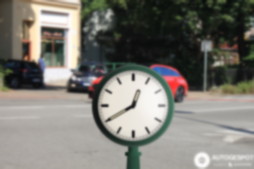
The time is 12 h 40 min
